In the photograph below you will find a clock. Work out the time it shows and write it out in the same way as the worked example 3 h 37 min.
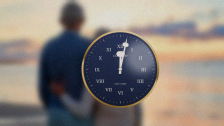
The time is 12 h 02 min
